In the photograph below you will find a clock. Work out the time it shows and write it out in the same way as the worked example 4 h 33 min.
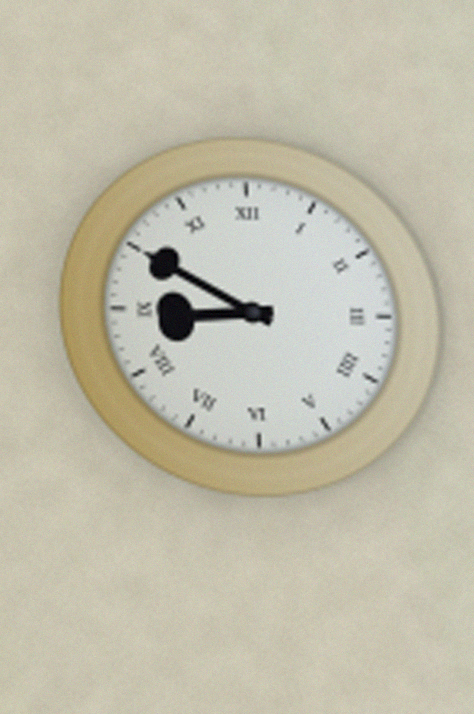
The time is 8 h 50 min
